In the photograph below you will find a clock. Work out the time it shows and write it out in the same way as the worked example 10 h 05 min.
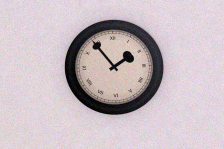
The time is 1 h 54 min
